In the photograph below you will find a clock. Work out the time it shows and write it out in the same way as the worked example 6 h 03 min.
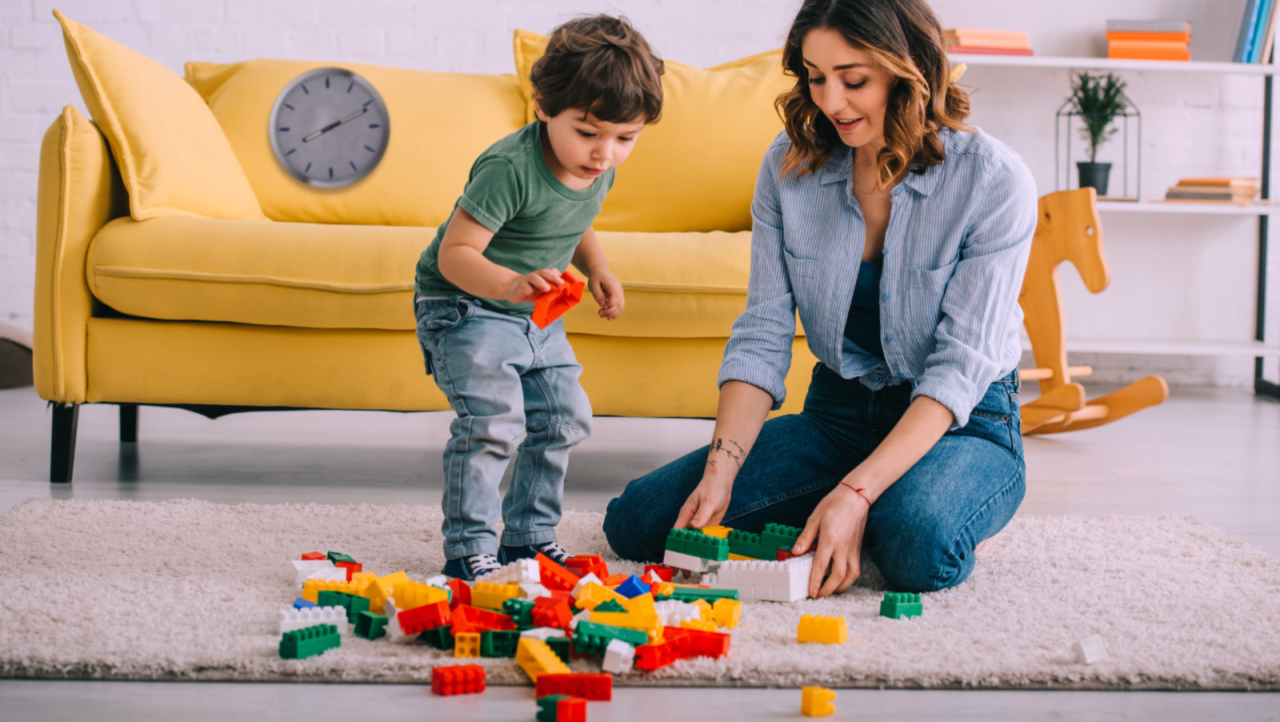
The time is 8 h 11 min
